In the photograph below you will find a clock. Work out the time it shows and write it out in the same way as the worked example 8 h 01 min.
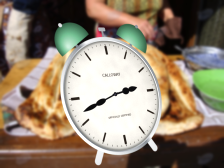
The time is 2 h 42 min
